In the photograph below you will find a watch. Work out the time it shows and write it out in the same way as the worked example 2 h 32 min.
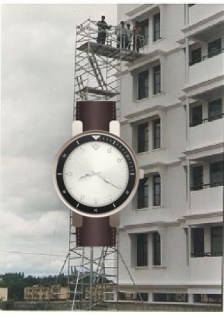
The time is 8 h 20 min
